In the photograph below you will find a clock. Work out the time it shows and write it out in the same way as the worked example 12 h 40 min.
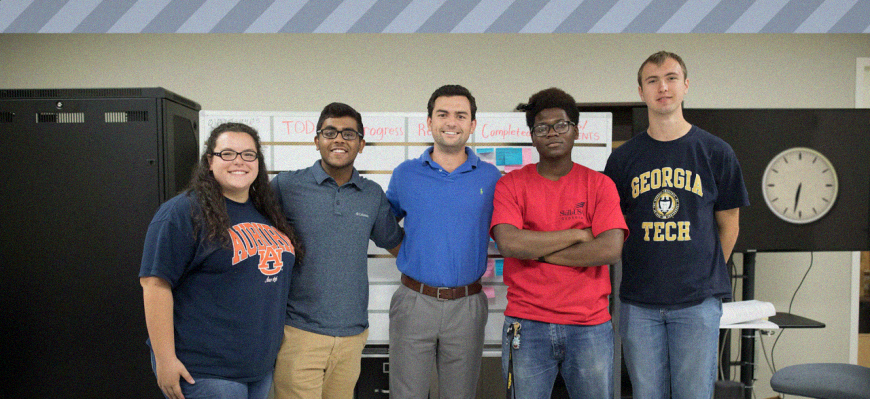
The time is 6 h 32 min
